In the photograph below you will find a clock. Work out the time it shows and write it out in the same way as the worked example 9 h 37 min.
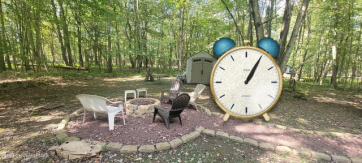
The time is 1 h 05 min
